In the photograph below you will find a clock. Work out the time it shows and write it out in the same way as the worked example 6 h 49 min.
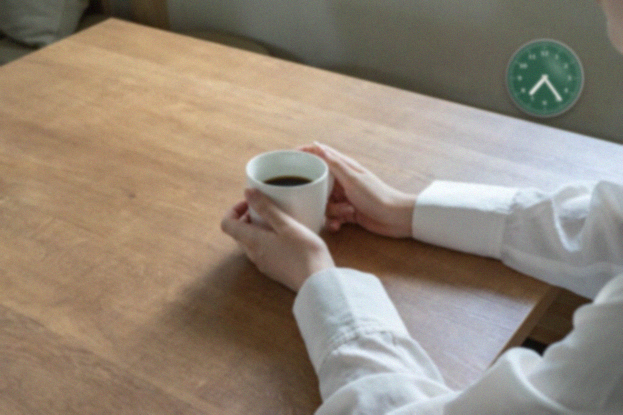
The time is 7 h 24 min
